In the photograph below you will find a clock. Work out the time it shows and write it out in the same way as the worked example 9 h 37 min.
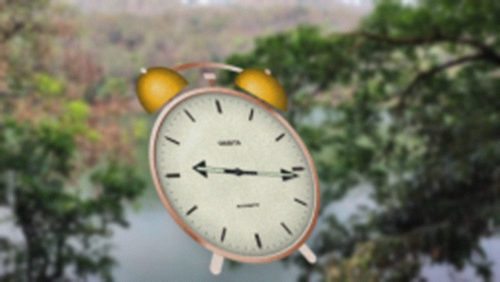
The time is 9 h 16 min
